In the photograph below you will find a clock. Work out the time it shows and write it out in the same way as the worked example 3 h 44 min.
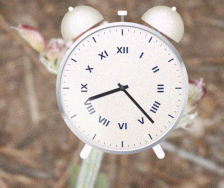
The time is 8 h 23 min
